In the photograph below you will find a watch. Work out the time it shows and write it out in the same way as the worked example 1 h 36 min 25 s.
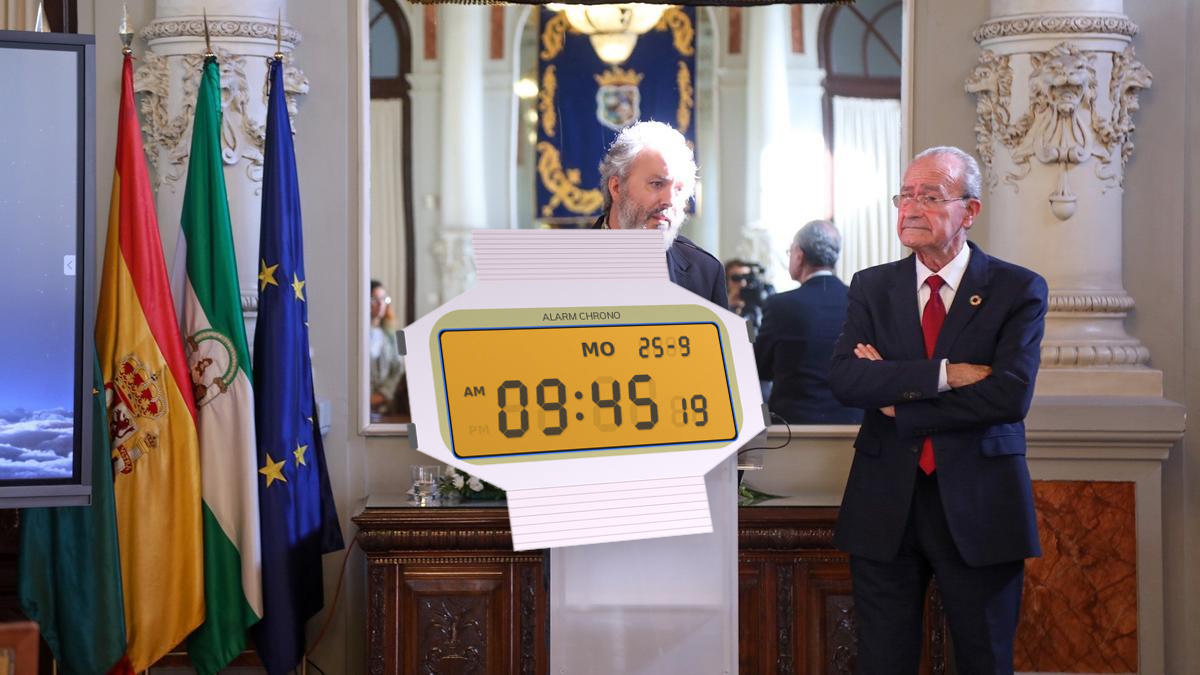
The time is 9 h 45 min 19 s
